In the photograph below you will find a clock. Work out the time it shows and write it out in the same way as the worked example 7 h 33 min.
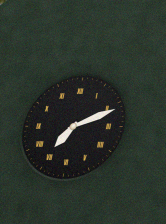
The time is 7 h 11 min
